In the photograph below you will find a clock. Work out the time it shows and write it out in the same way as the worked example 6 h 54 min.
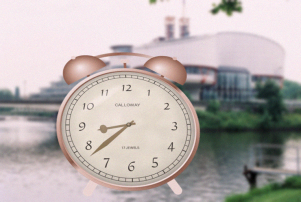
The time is 8 h 38 min
